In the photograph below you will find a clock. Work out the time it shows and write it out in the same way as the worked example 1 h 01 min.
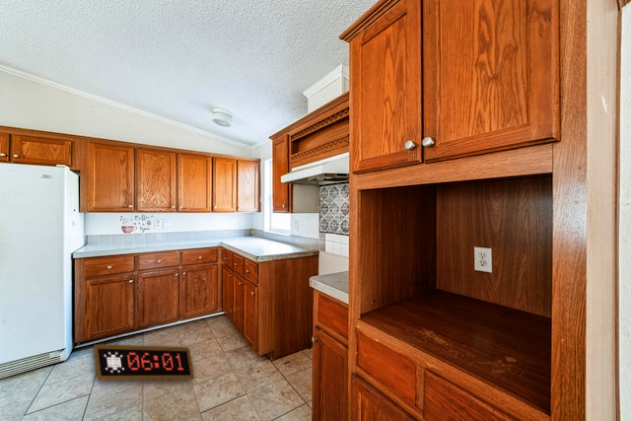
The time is 6 h 01 min
